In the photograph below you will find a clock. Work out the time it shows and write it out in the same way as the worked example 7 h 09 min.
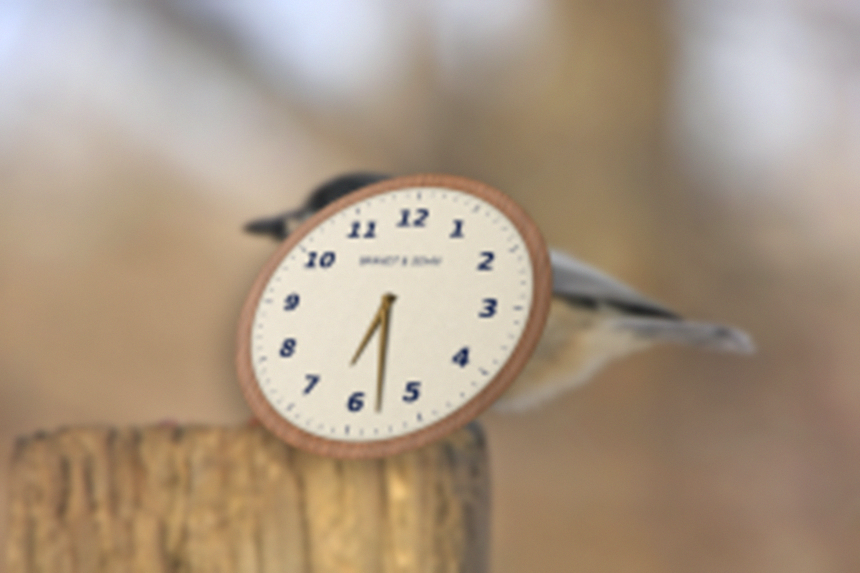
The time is 6 h 28 min
